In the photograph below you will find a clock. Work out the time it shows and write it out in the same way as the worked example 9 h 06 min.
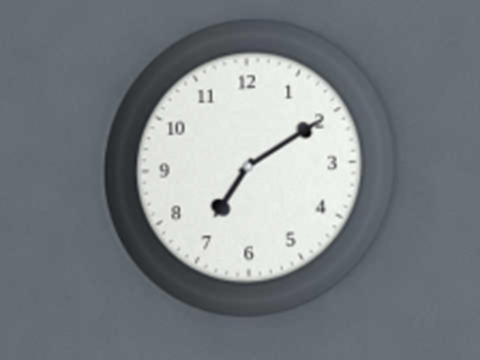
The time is 7 h 10 min
